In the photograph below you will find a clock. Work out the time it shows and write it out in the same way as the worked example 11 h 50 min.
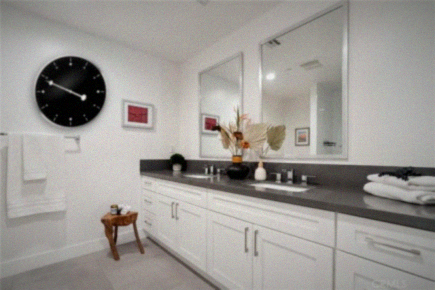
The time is 3 h 49 min
